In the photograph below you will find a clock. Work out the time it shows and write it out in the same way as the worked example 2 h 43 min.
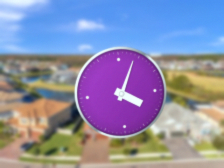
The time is 4 h 04 min
